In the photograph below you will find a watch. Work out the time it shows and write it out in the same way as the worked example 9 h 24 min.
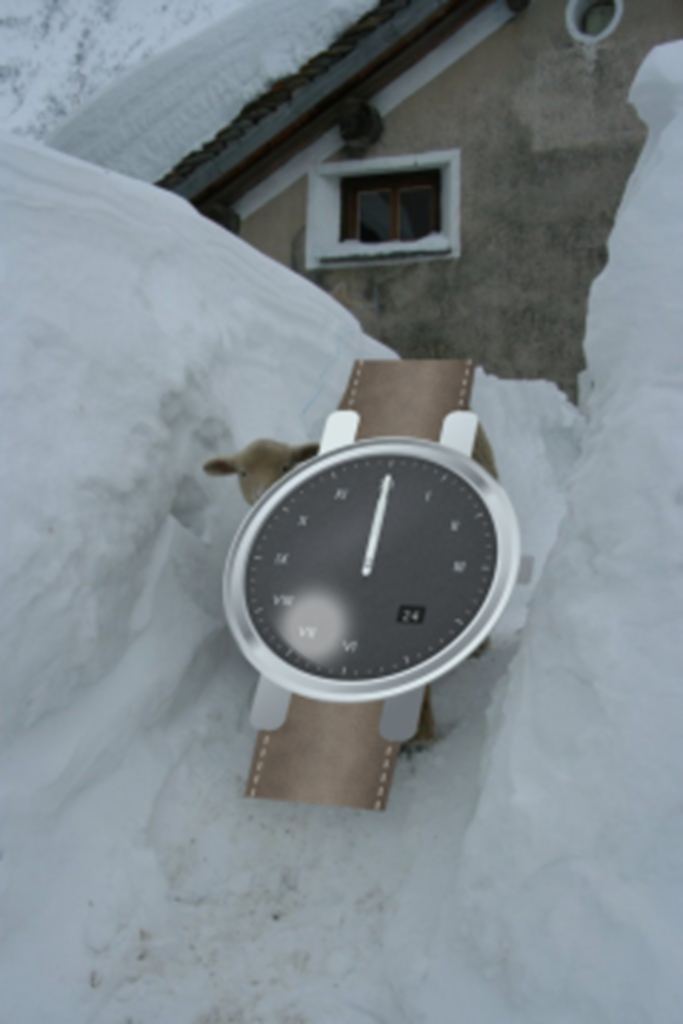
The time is 12 h 00 min
